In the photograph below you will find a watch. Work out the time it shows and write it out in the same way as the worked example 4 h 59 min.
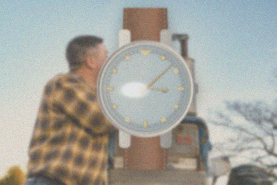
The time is 3 h 08 min
